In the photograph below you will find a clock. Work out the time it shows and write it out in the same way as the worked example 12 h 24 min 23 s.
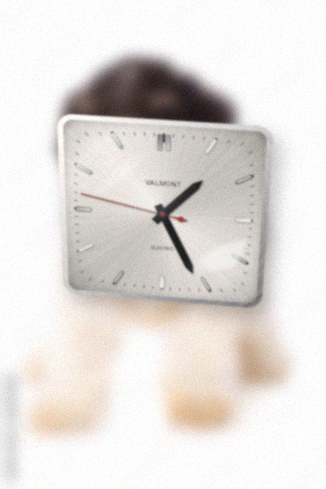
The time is 1 h 25 min 47 s
